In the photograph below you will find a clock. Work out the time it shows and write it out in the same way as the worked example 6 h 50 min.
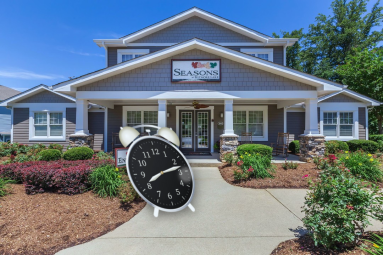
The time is 8 h 13 min
